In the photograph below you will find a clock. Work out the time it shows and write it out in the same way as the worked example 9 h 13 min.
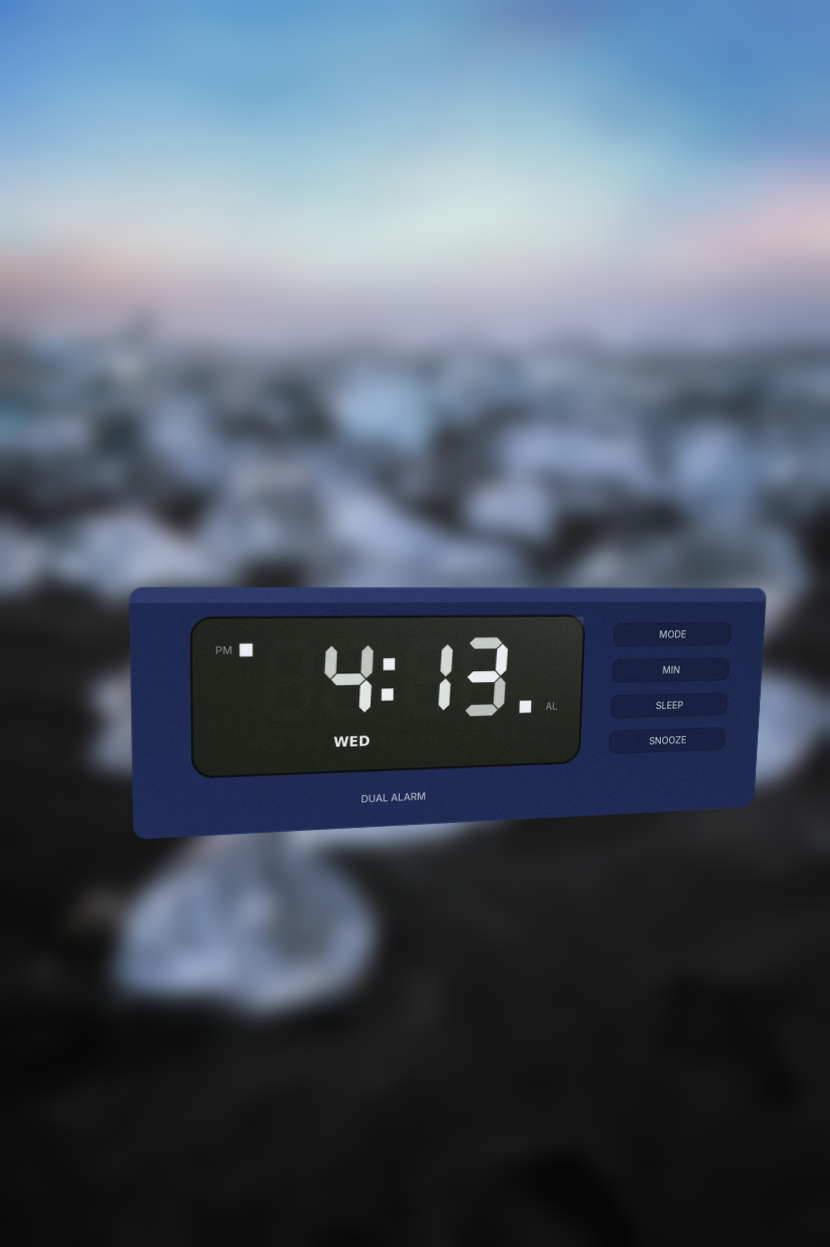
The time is 4 h 13 min
